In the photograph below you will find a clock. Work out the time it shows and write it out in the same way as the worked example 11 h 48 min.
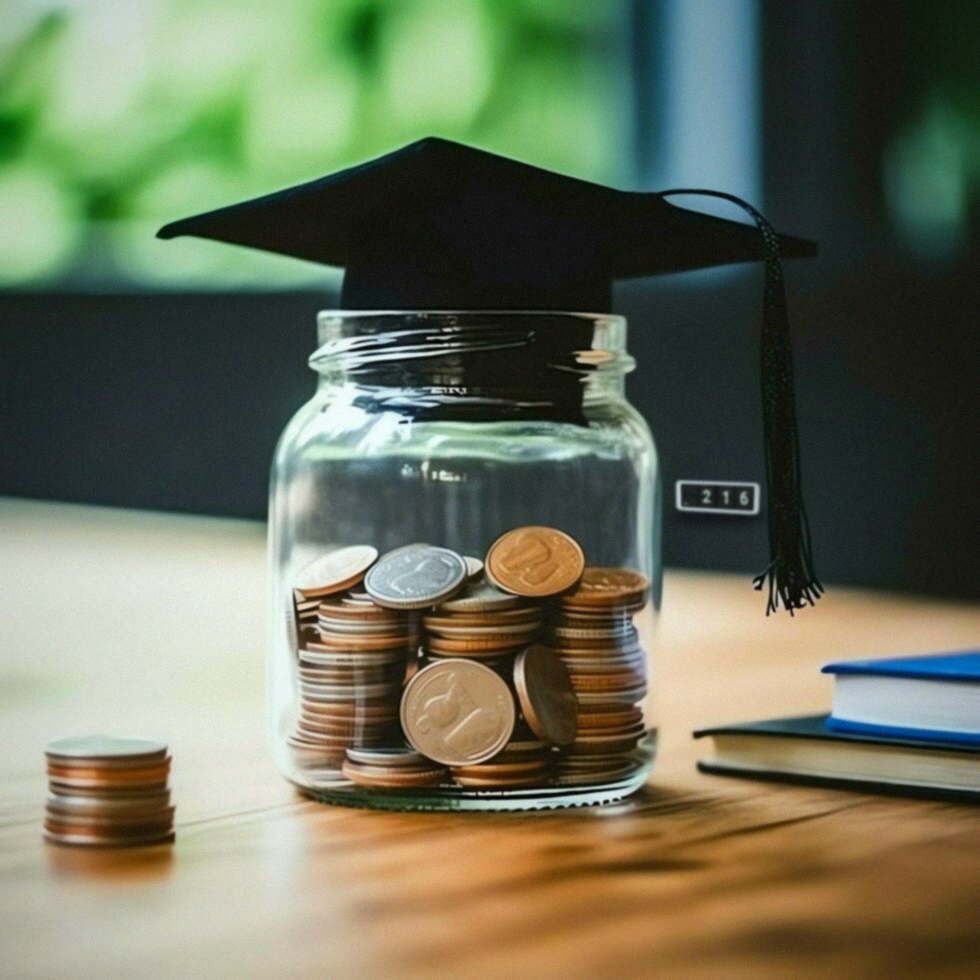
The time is 2 h 16 min
